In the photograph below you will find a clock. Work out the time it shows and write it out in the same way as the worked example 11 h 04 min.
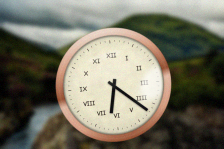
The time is 6 h 22 min
